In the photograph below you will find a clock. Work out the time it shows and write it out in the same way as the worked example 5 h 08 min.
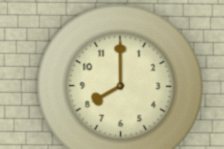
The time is 8 h 00 min
